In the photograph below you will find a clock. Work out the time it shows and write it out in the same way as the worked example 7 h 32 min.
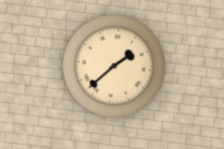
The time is 1 h 37 min
